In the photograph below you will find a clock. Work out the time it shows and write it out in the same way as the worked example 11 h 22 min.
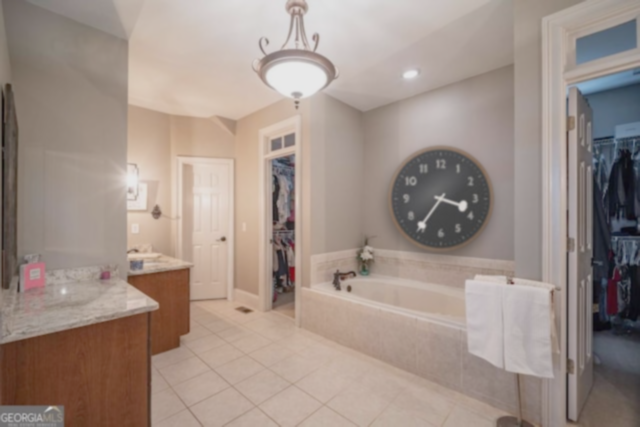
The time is 3 h 36 min
